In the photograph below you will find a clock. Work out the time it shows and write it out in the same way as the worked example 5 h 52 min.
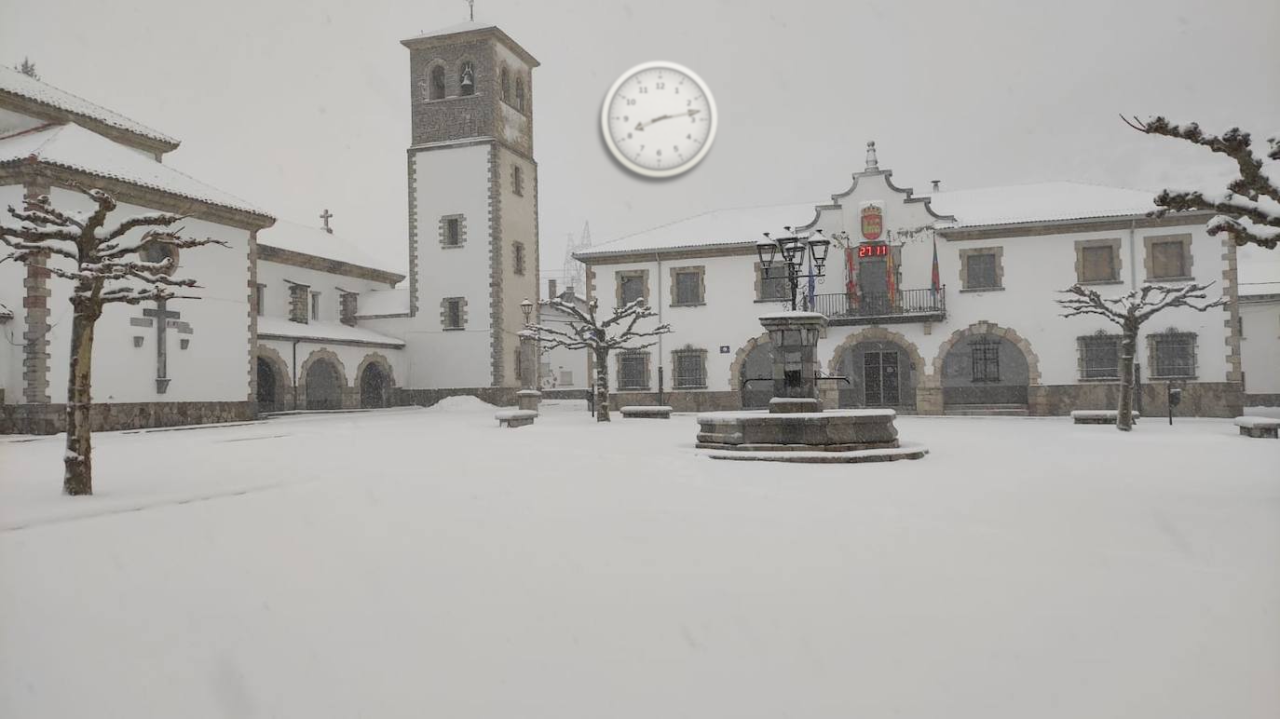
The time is 8 h 13 min
